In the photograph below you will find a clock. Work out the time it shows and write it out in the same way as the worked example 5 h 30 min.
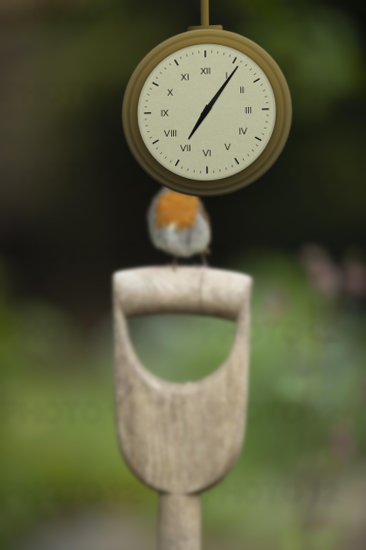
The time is 7 h 06 min
